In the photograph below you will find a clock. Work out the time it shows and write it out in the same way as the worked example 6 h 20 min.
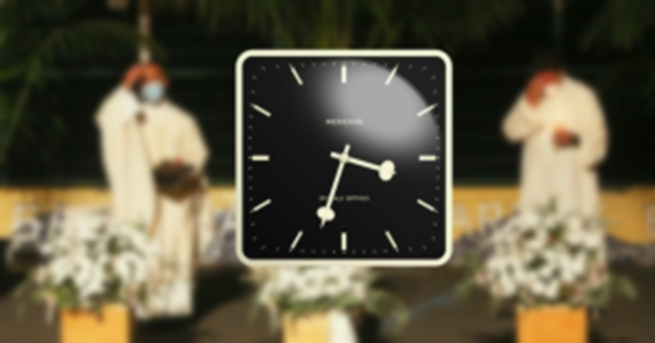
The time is 3 h 33 min
